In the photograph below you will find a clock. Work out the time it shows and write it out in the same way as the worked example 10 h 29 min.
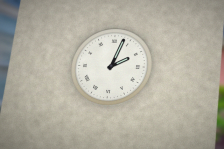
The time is 2 h 03 min
